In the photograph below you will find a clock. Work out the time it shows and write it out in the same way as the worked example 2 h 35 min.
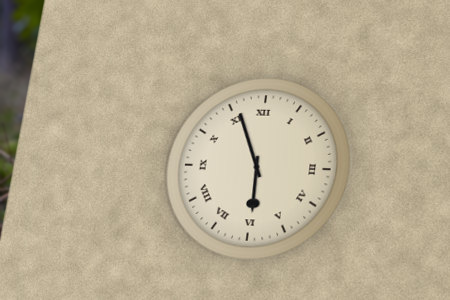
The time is 5 h 56 min
